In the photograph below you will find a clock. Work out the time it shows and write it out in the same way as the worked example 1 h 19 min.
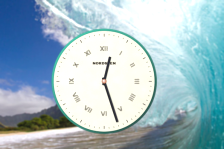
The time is 12 h 27 min
